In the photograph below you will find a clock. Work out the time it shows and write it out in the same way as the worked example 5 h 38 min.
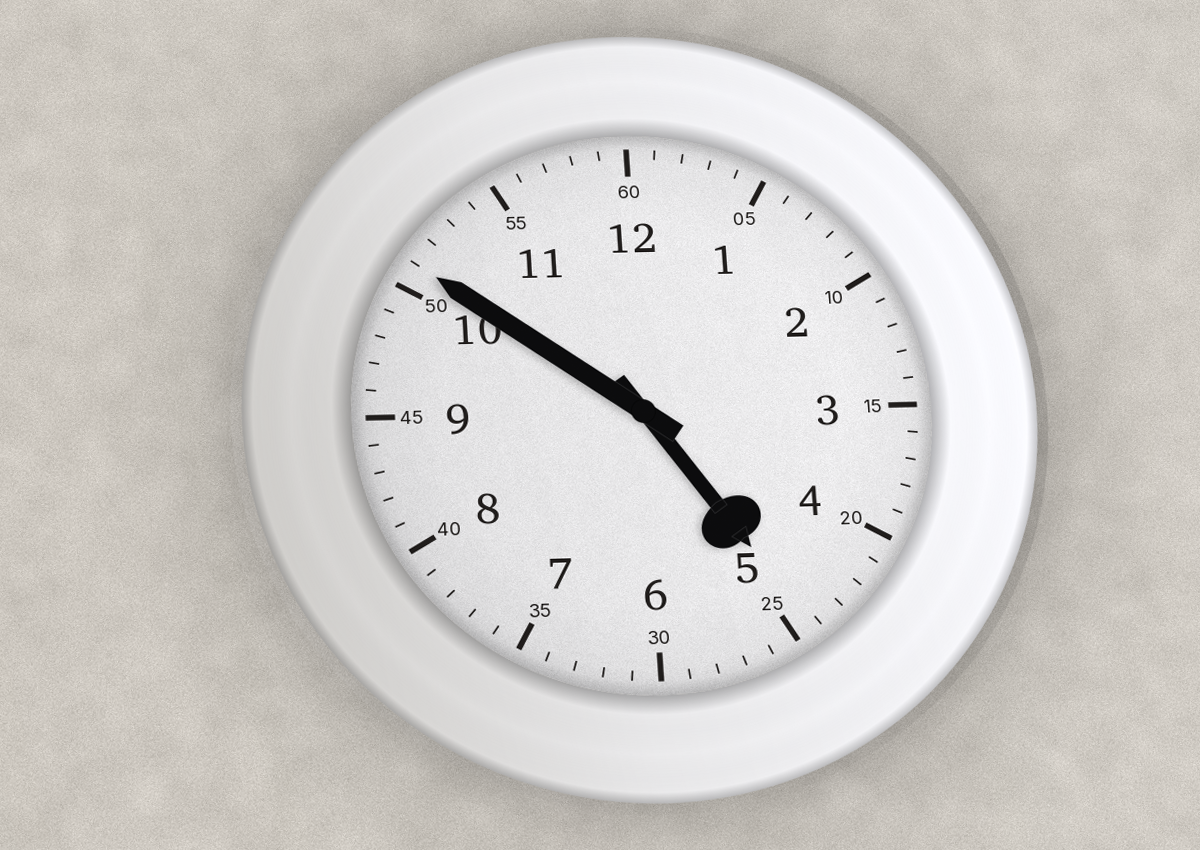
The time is 4 h 51 min
